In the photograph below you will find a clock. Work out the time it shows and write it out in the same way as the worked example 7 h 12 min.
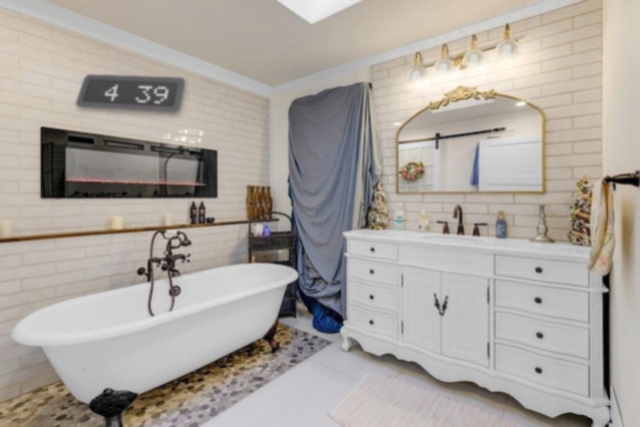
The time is 4 h 39 min
